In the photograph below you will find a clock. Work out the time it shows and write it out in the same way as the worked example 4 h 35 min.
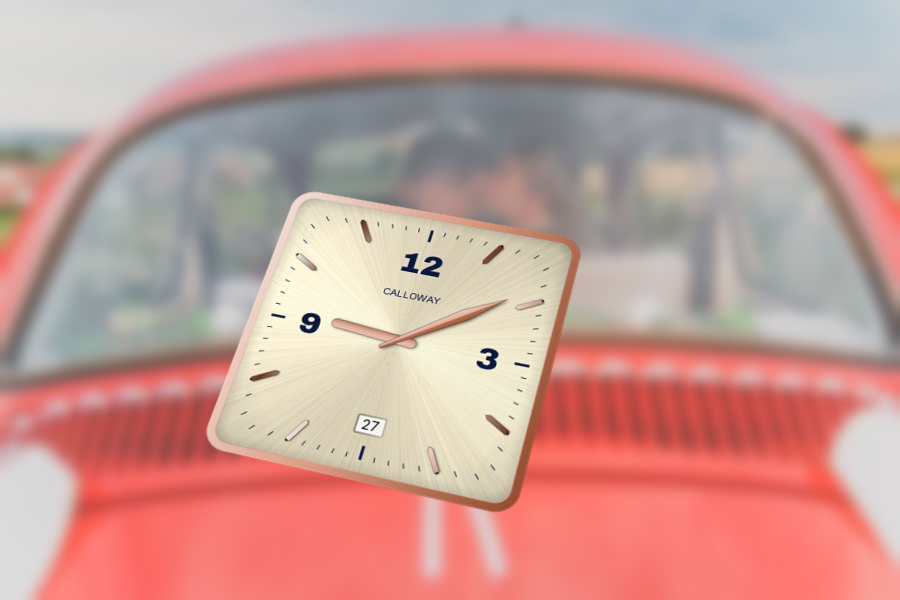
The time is 9 h 09 min
